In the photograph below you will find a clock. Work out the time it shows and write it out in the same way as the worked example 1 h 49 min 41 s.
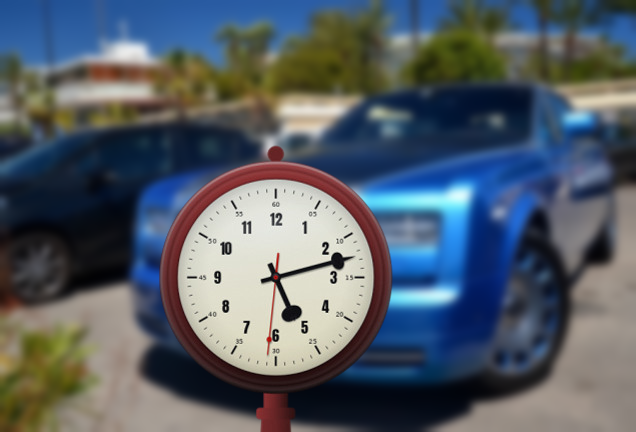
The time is 5 h 12 min 31 s
